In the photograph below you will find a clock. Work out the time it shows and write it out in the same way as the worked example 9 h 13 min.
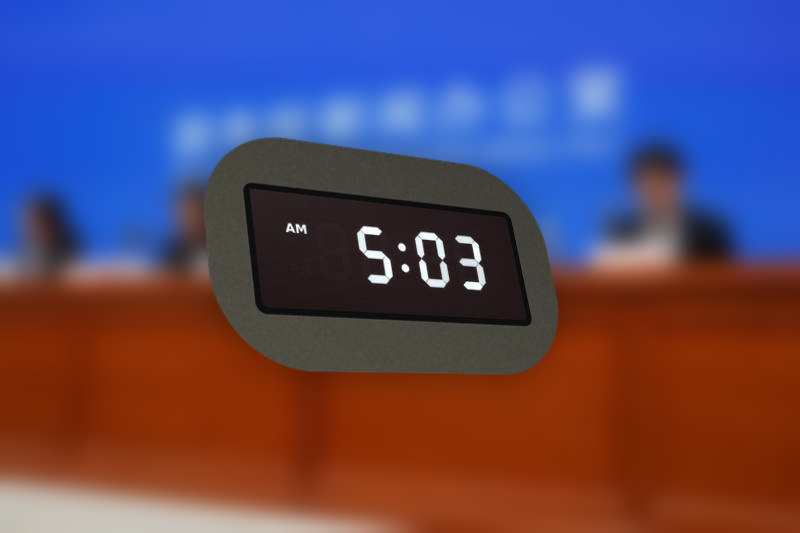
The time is 5 h 03 min
